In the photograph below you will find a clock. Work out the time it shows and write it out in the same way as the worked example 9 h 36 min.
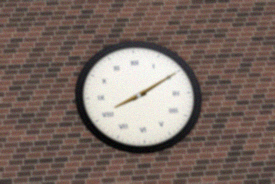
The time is 8 h 10 min
